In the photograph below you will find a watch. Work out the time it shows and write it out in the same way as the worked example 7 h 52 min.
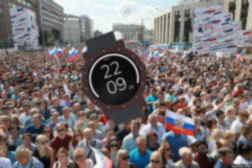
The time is 22 h 09 min
